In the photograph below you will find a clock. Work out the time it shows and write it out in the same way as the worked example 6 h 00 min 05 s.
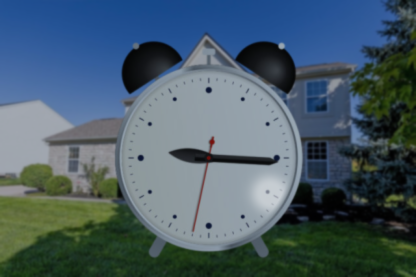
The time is 9 h 15 min 32 s
